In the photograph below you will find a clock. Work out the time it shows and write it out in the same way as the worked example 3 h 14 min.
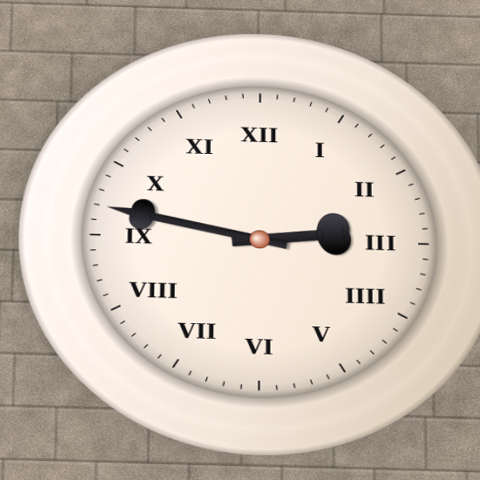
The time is 2 h 47 min
